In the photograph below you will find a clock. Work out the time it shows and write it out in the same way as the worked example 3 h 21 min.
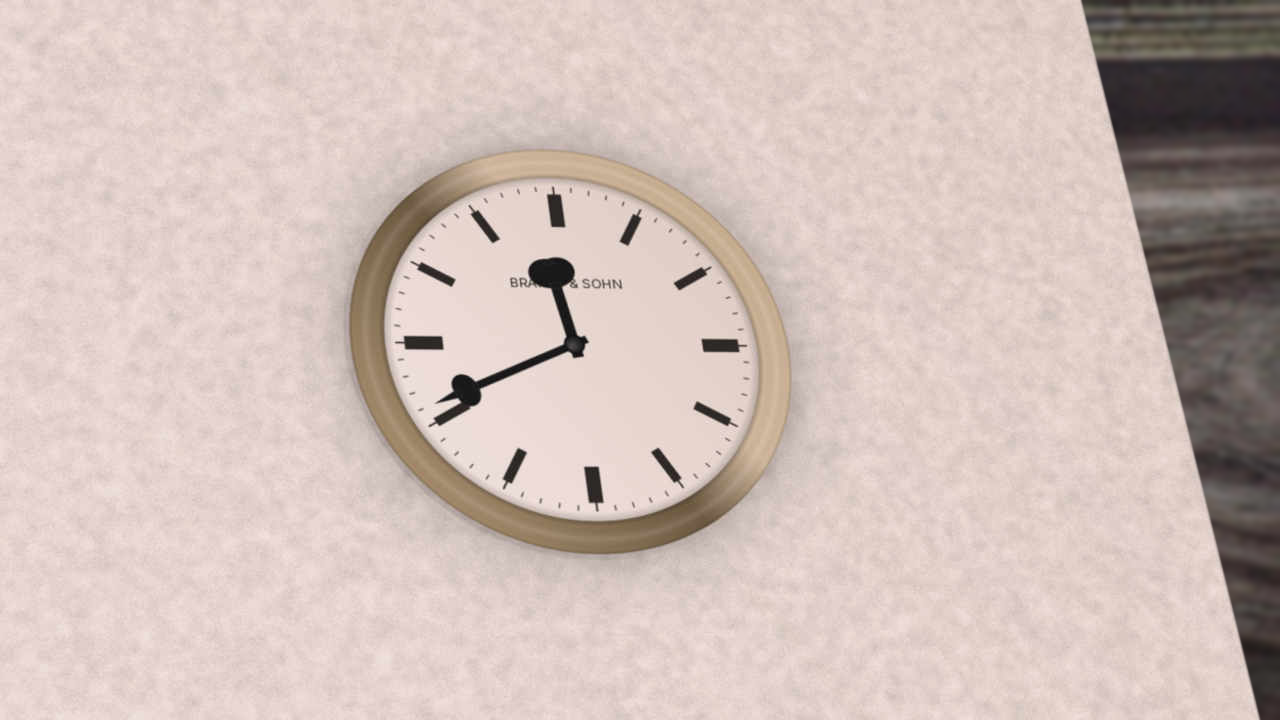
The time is 11 h 41 min
